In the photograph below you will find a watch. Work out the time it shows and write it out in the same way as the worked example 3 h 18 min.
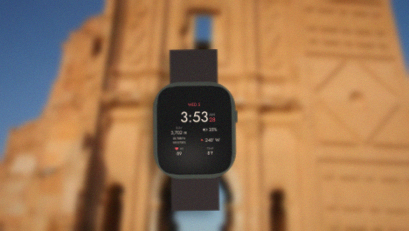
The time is 3 h 53 min
